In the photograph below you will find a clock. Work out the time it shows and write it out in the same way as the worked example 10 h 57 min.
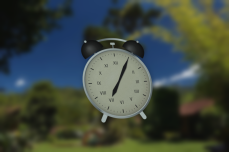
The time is 7 h 05 min
